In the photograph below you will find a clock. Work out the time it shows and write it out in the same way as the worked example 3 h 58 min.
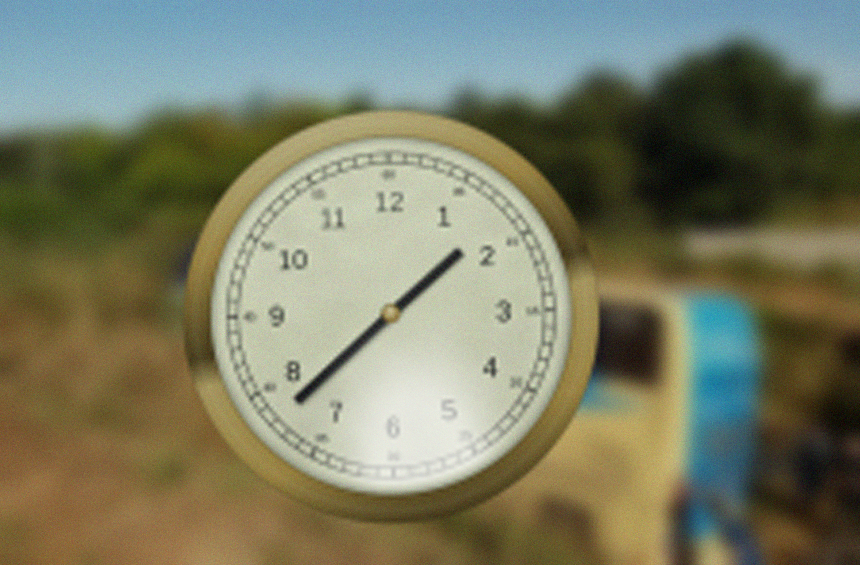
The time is 1 h 38 min
